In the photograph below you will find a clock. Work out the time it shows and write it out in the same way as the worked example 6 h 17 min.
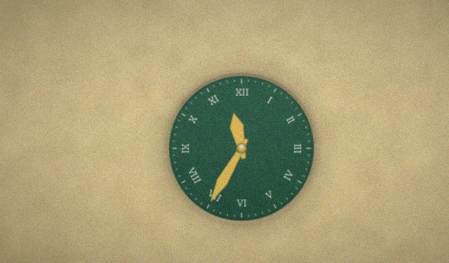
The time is 11 h 35 min
